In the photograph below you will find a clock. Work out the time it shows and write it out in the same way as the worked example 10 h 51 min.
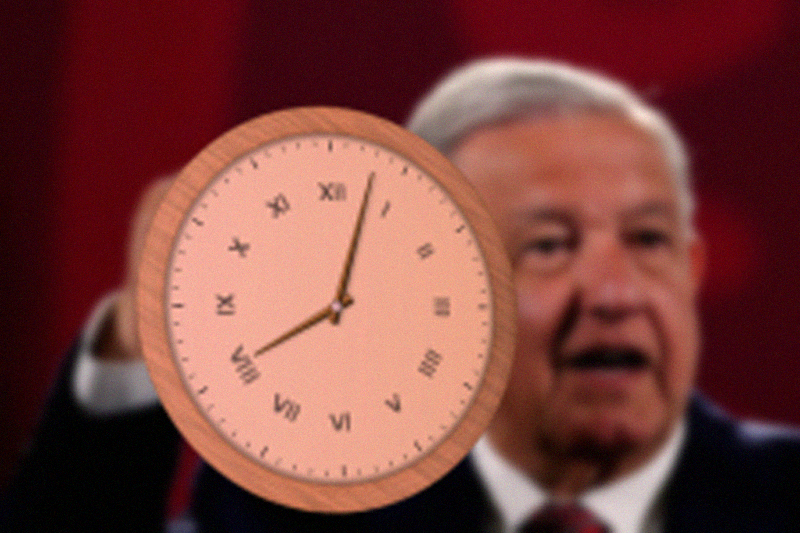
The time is 8 h 03 min
